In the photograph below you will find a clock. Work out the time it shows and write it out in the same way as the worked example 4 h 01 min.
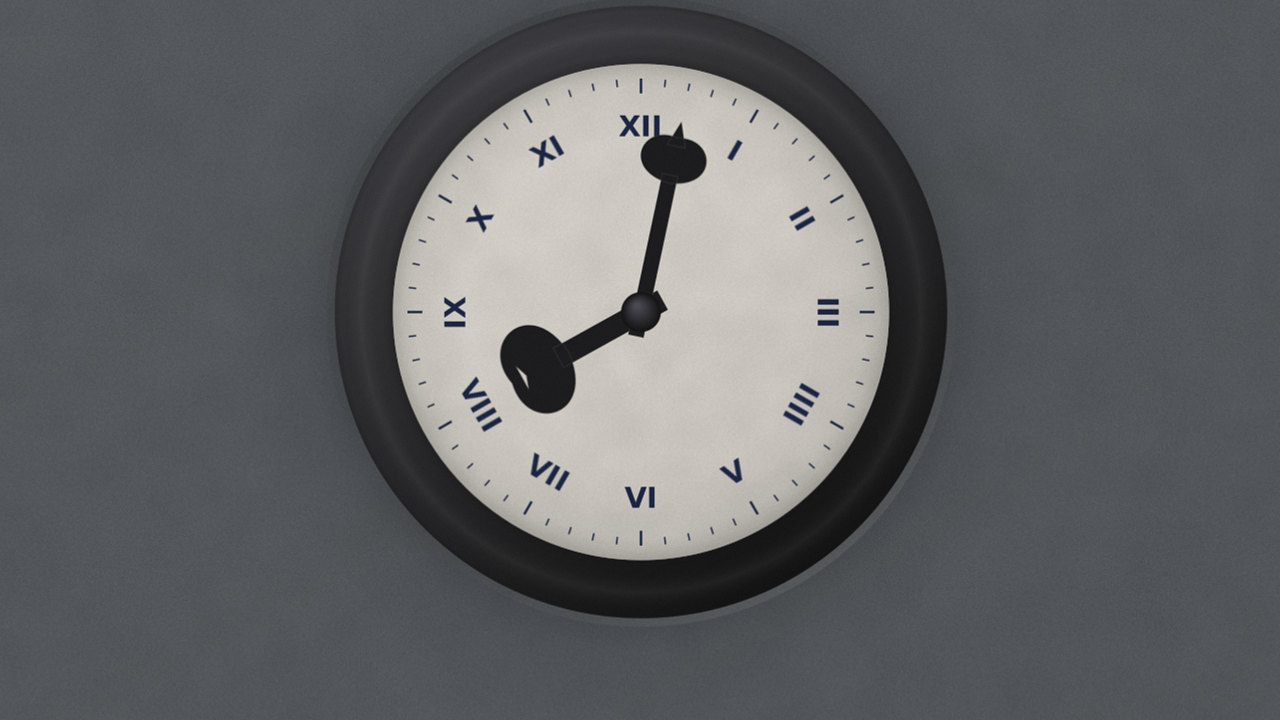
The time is 8 h 02 min
